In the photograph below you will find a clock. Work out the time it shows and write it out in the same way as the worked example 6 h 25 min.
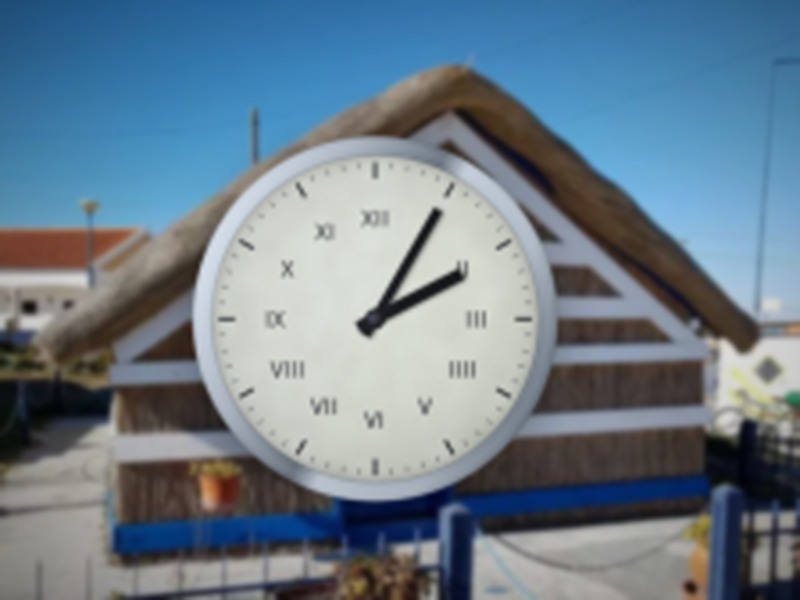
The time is 2 h 05 min
